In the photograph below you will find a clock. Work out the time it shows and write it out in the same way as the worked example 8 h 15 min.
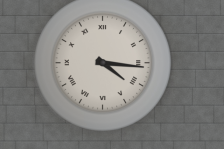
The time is 4 h 16 min
